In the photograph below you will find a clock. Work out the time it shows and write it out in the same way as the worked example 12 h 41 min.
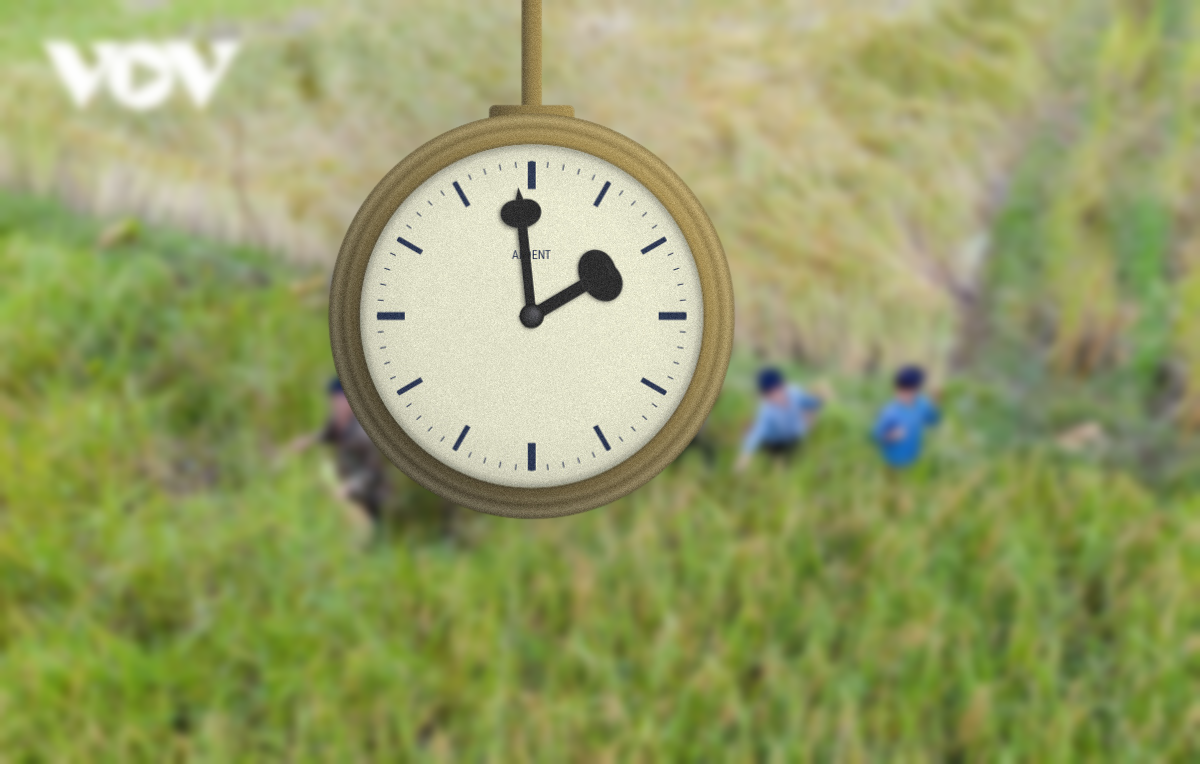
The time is 1 h 59 min
